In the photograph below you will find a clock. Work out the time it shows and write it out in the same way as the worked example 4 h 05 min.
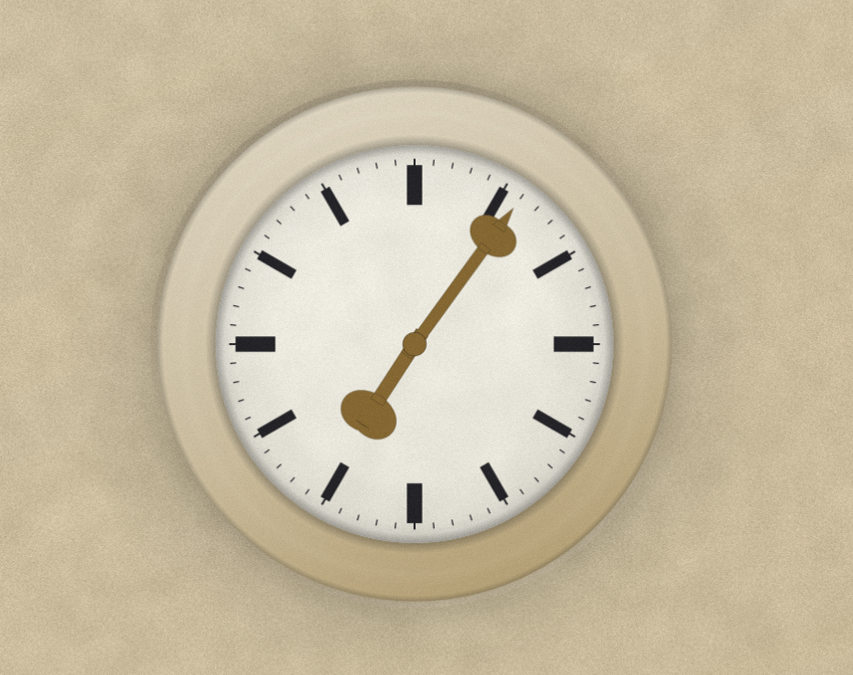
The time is 7 h 06 min
